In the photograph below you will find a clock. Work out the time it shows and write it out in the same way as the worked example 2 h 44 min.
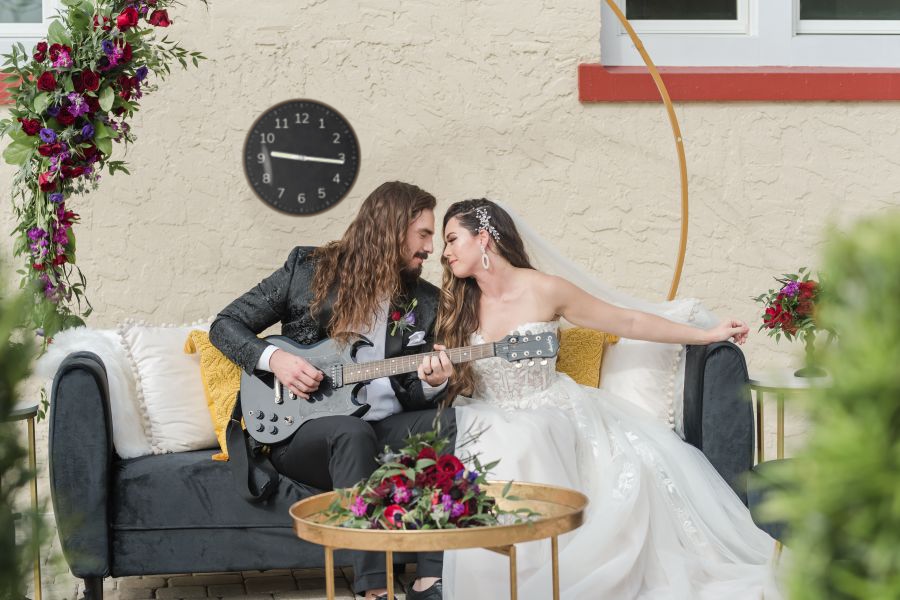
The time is 9 h 16 min
